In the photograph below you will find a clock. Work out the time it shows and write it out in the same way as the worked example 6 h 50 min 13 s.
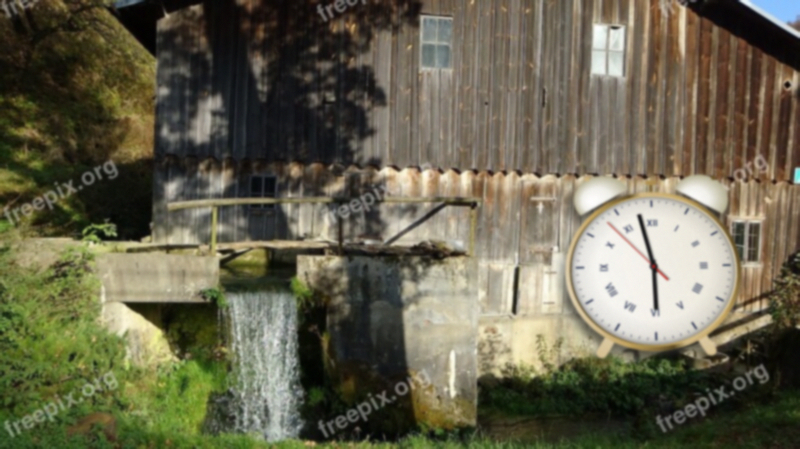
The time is 5 h 57 min 53 s
